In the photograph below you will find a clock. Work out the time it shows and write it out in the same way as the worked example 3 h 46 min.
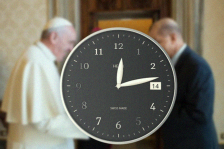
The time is 12 h 13 min
